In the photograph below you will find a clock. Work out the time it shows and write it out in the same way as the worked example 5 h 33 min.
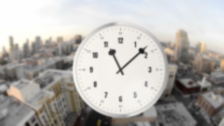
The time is 11 h 08 min
